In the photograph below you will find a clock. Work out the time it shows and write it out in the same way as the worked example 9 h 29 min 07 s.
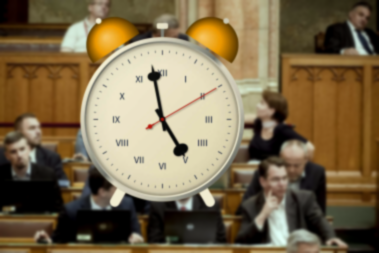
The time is 4 h 58 min 10 s
